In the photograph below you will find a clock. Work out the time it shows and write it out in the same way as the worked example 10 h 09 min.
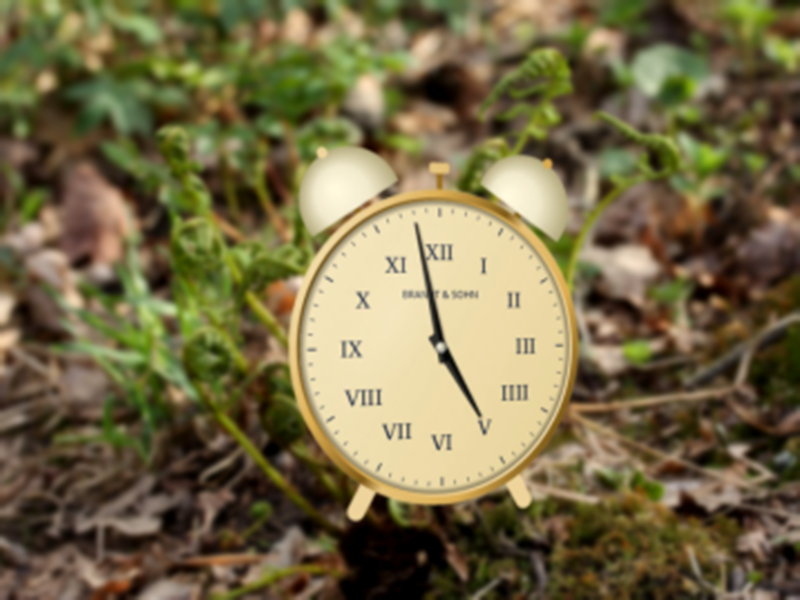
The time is 4 h 58 min
